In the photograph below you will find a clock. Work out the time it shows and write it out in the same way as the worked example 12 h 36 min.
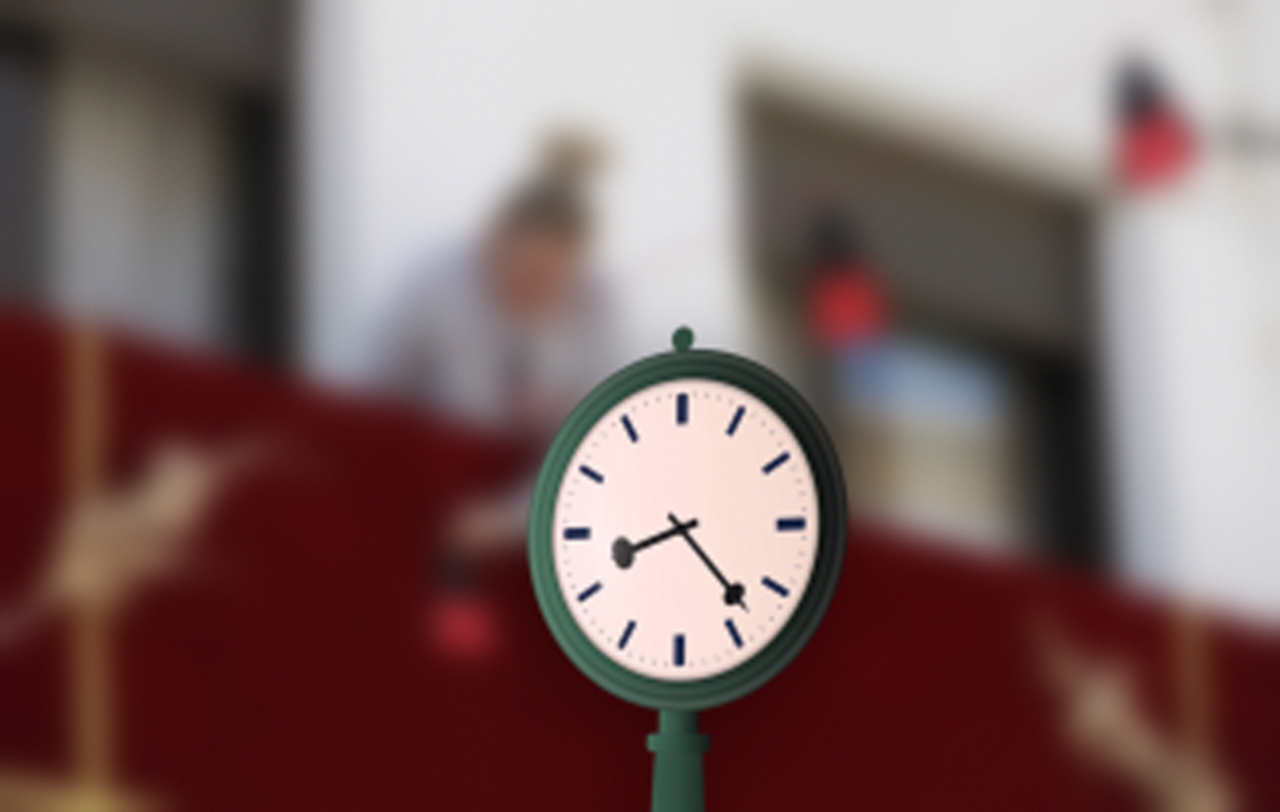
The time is 8 h 23 min
